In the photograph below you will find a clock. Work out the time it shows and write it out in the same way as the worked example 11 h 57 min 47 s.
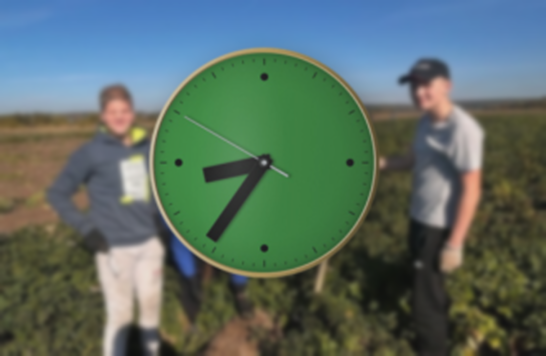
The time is 8 h 35 min 50 s
